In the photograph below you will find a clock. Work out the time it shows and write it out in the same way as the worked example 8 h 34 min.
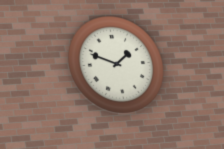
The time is 1 h 49 min
